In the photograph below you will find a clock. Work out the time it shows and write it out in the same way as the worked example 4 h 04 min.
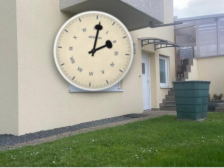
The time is 2 h 01 min
